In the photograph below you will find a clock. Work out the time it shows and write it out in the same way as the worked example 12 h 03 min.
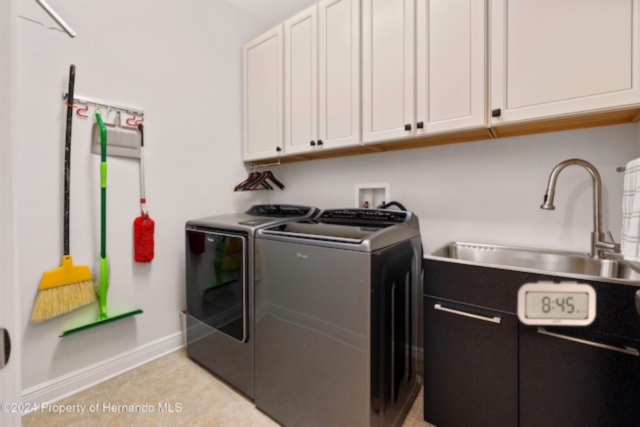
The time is 8 h 45 min
